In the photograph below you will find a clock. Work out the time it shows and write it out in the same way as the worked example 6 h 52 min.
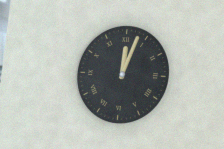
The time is 12 h 03 min
